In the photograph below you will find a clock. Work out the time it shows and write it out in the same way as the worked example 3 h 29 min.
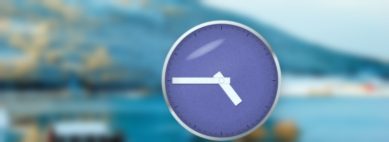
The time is 4 h 45 min
